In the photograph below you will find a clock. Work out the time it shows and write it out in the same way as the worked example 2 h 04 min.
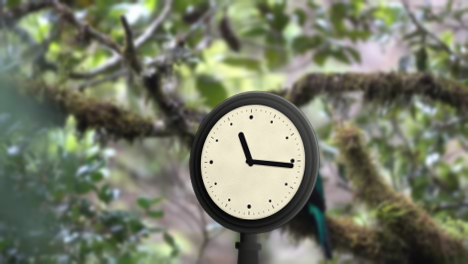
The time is 11 h 16 min
